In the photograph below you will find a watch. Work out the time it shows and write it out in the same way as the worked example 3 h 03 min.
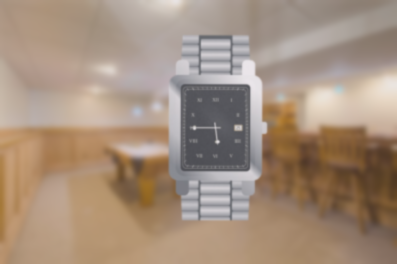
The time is 5 h 45 min
